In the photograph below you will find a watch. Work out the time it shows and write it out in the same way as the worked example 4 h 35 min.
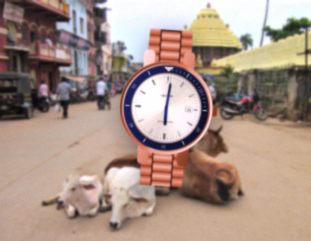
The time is 6 h 01 min
